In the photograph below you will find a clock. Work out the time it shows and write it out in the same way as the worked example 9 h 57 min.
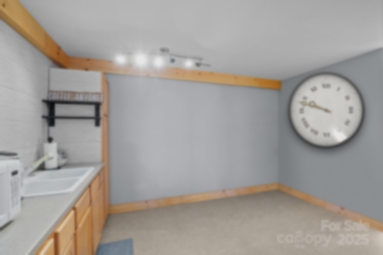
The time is 9 h 48 min
